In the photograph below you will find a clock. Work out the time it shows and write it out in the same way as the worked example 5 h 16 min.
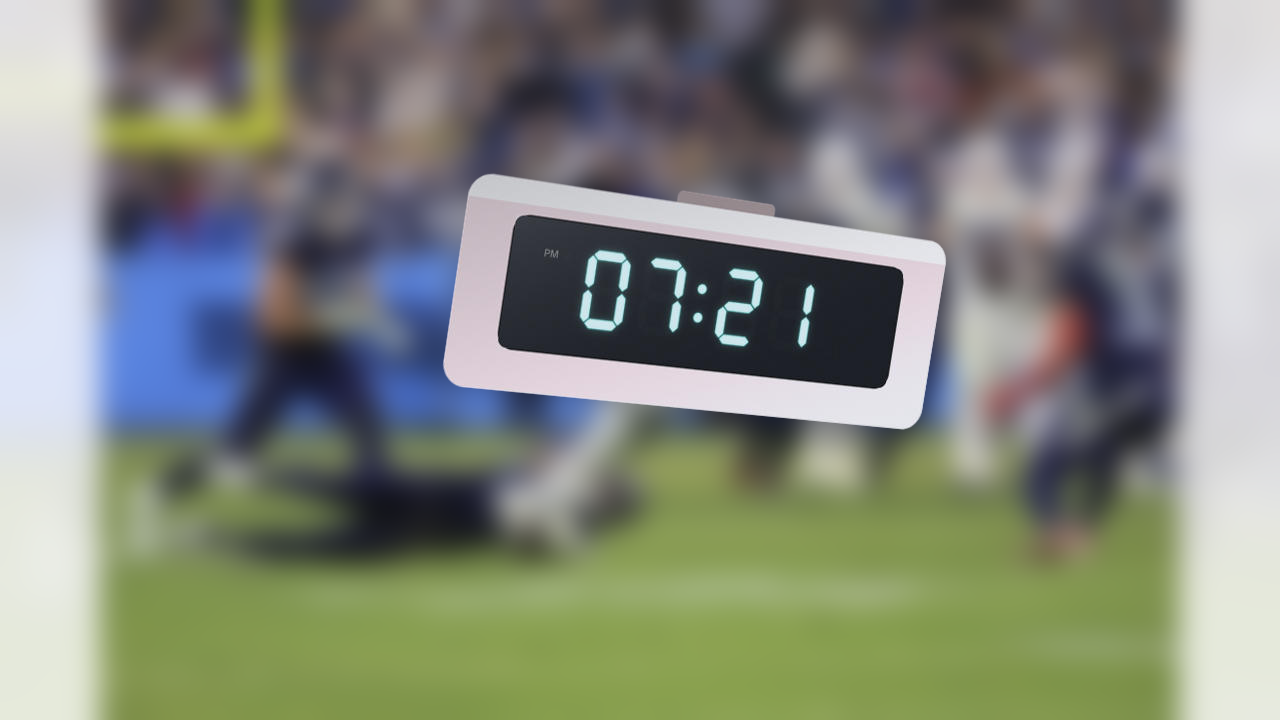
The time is 7 h 21 min
